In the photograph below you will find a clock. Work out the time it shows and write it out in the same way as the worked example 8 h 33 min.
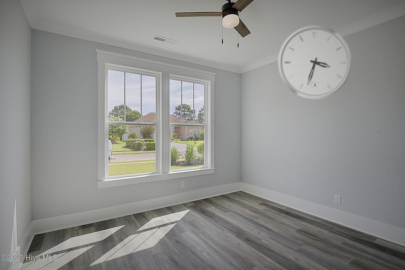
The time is 3 h 33 min
